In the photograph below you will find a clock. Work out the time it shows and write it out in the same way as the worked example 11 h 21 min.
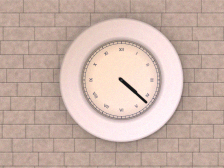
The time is 4 h 22 min
